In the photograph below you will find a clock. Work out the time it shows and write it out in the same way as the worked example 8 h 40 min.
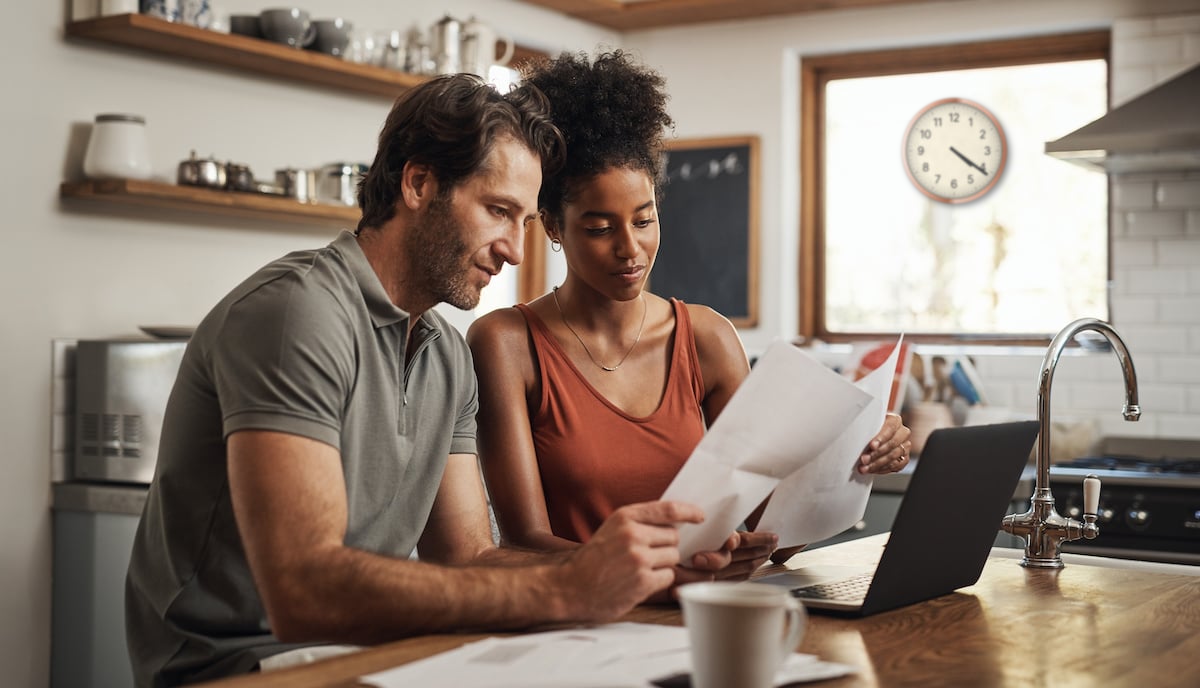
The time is 4 h 21 min
